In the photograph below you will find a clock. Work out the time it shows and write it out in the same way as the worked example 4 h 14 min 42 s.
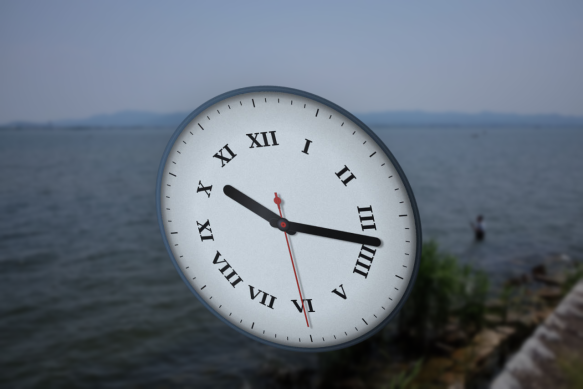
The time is 10 h 17 min 30 s
